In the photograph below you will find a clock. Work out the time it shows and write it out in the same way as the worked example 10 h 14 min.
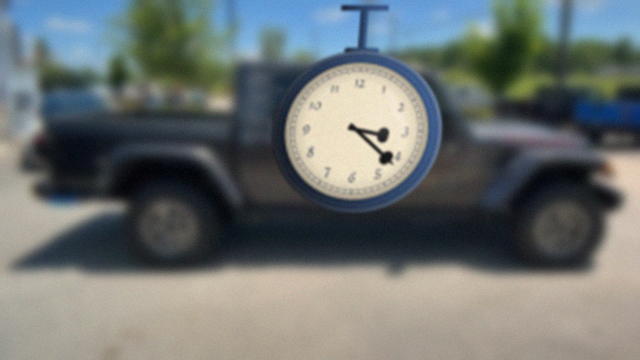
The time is 3 h 22 min
